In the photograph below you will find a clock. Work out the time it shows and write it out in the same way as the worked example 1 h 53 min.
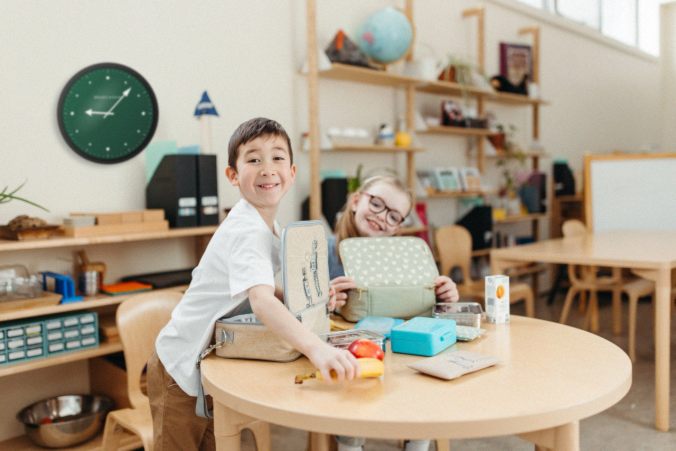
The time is 9 h 07 min
